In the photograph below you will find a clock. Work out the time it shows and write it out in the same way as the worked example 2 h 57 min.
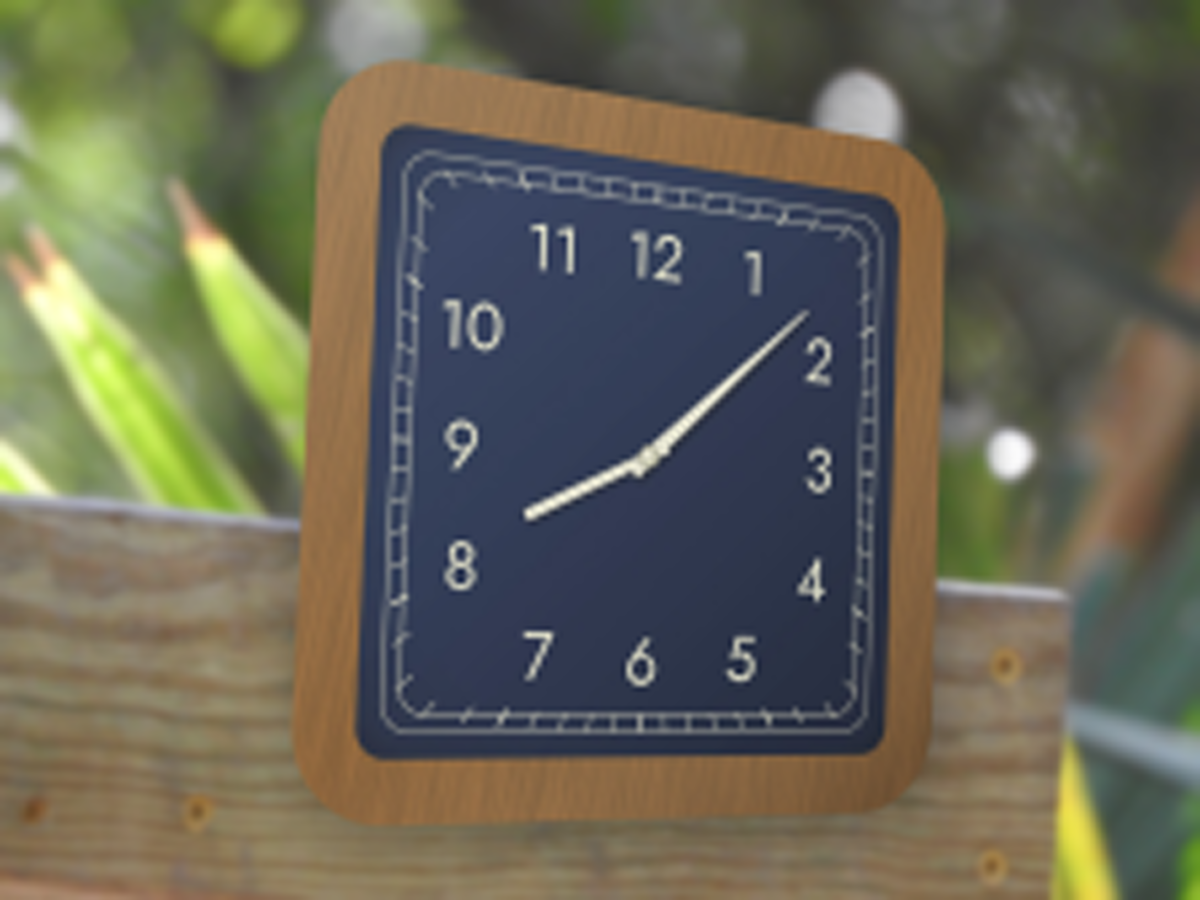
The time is 8 h 08 min
